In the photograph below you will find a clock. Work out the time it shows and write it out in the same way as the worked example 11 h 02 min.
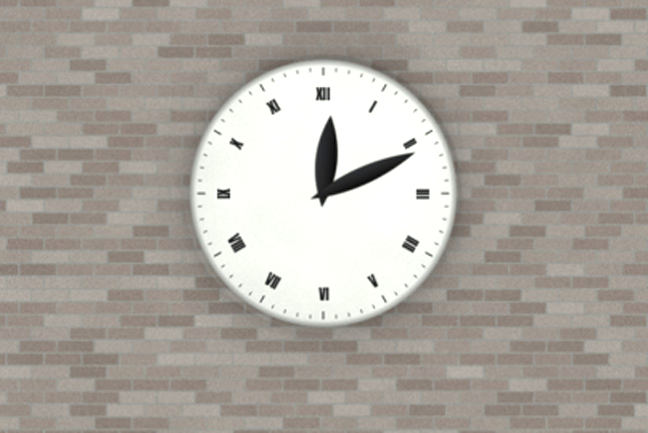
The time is 12 h 11 min
